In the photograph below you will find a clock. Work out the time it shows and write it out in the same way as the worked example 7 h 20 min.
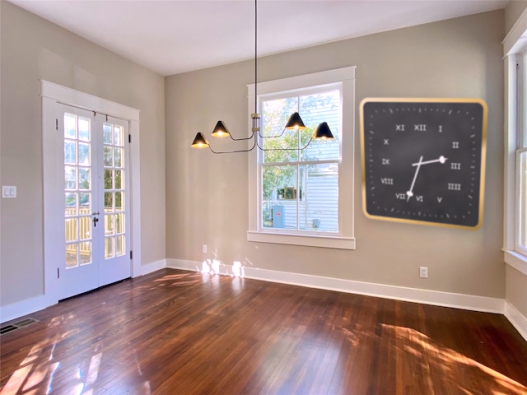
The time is 2 h 33 min
